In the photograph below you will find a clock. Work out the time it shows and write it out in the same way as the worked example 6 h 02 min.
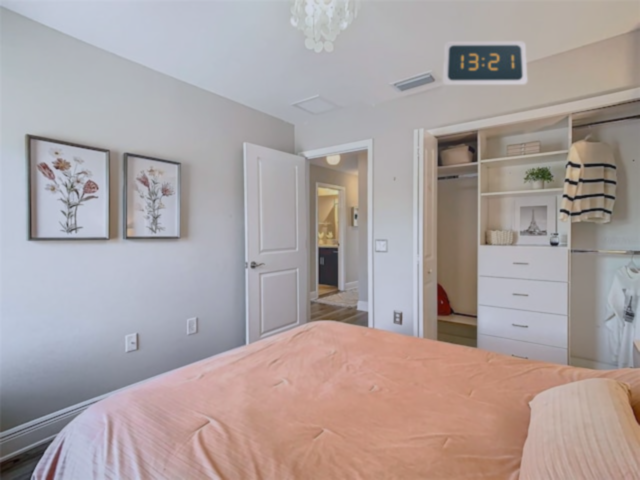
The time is 13 h 21 min
